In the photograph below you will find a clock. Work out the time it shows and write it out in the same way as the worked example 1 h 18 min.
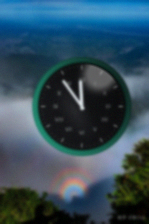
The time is 11 h 54 min
